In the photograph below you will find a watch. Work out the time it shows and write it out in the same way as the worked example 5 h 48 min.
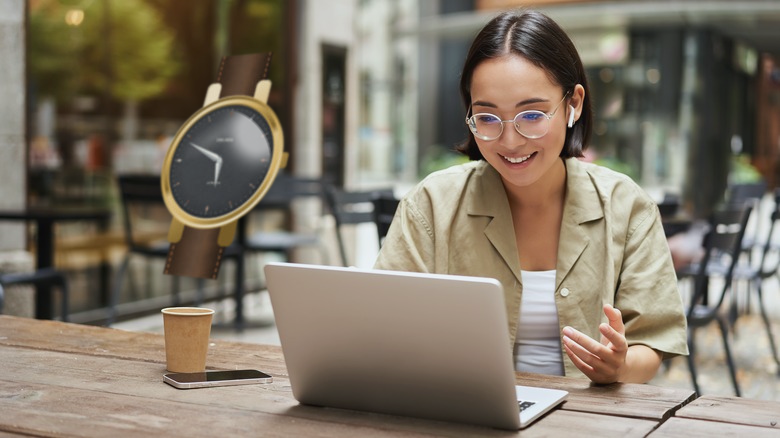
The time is 5 h 49 min
